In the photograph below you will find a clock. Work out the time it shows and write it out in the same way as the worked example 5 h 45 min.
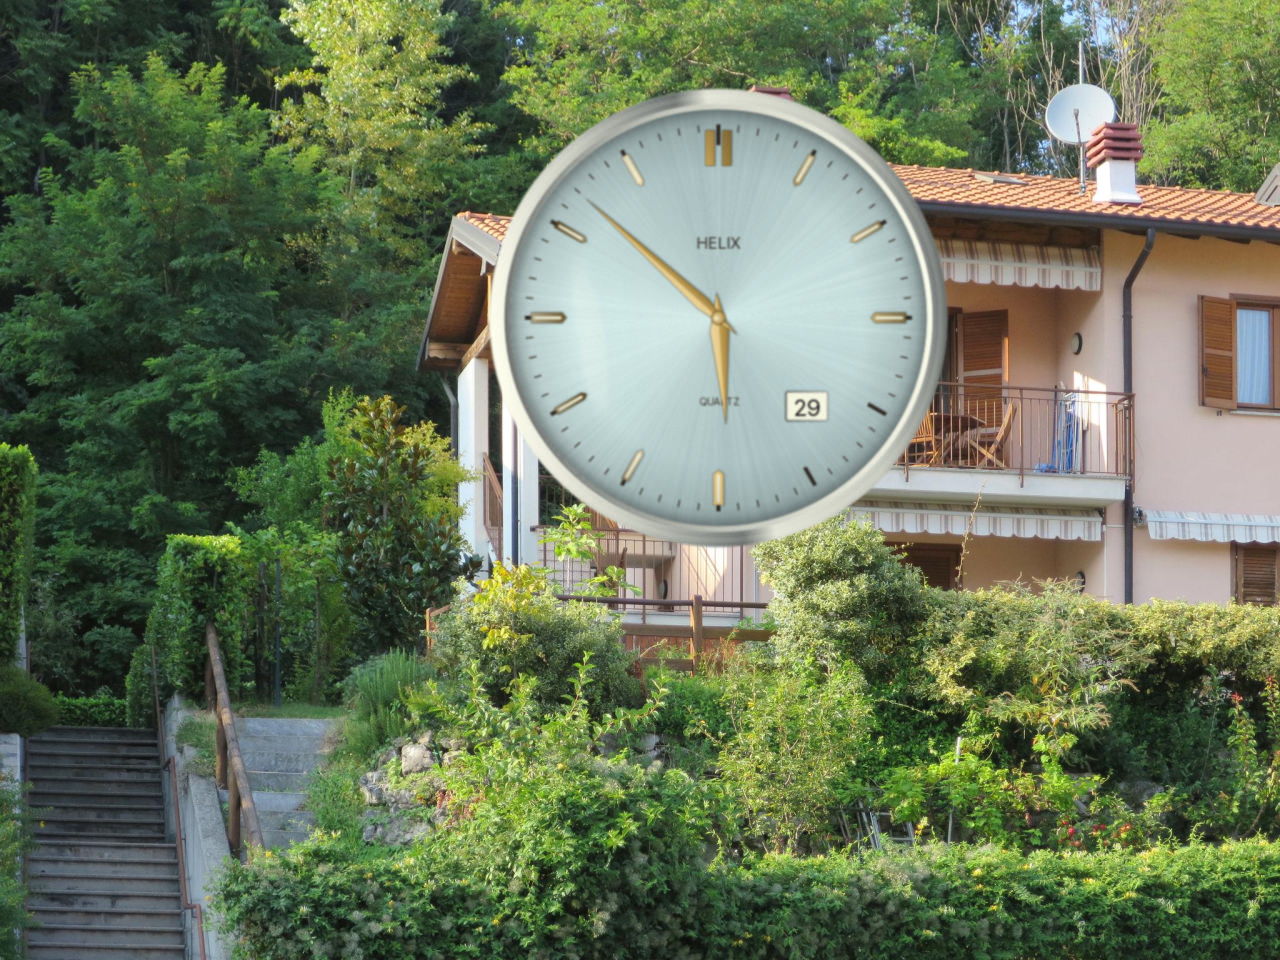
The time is 5 h 52 min
